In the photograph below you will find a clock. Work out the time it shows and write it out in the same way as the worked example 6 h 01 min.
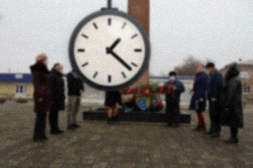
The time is 1 h 22 min
